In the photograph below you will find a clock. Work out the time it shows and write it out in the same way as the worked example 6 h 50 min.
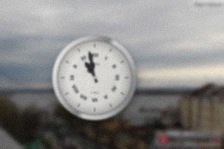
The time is 10 h 58 min
